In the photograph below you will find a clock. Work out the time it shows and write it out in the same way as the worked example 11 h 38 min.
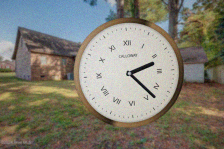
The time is 2 h 23 min
